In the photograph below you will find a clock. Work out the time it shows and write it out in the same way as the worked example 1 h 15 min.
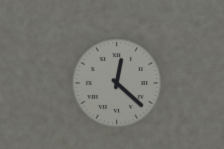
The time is 12 h 22 min
